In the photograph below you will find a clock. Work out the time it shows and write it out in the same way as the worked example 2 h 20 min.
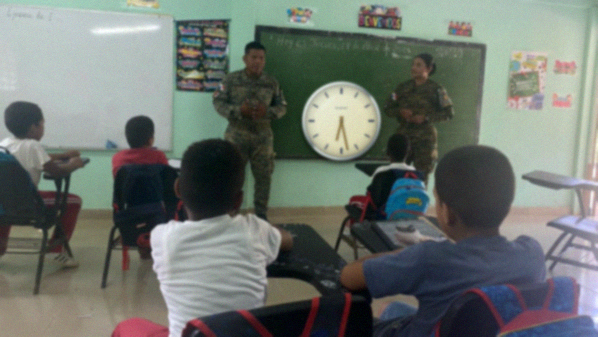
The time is 6 h 28 min
